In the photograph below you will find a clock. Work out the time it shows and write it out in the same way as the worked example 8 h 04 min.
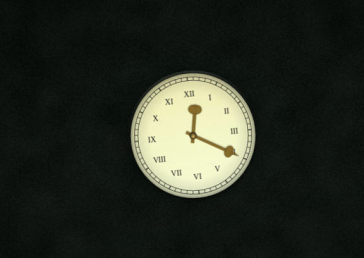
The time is 12 h 20 min
